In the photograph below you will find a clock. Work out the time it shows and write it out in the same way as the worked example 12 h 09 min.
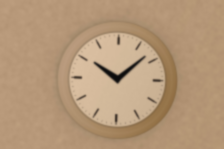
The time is 10 h 08 min
